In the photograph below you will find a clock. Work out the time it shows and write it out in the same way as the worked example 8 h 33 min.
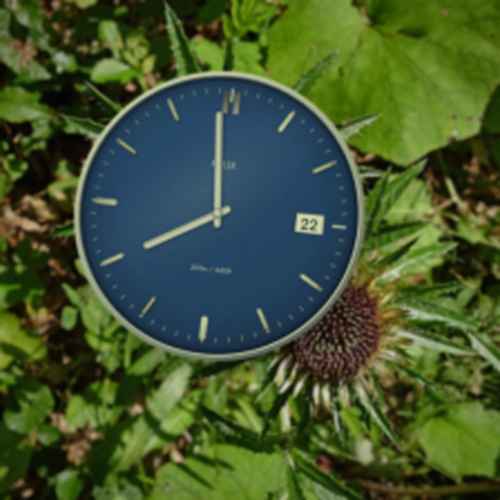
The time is 7 h 59 min
